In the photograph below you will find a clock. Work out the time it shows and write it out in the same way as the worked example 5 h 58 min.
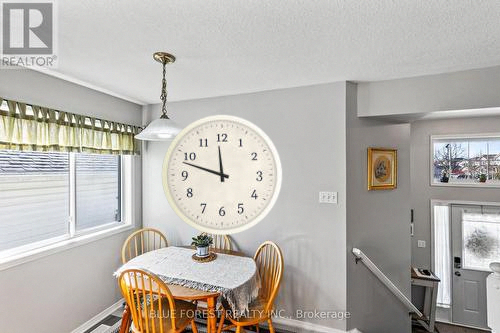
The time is 11 h 48 min
